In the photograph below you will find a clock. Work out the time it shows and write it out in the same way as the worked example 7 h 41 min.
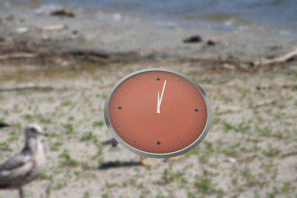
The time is 12 h 02 min
